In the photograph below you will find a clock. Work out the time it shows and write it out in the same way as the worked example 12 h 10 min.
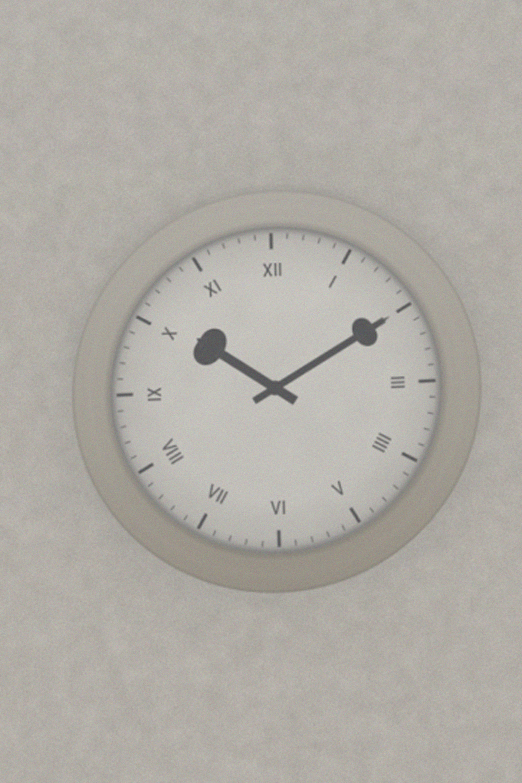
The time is 10 h 10 min
